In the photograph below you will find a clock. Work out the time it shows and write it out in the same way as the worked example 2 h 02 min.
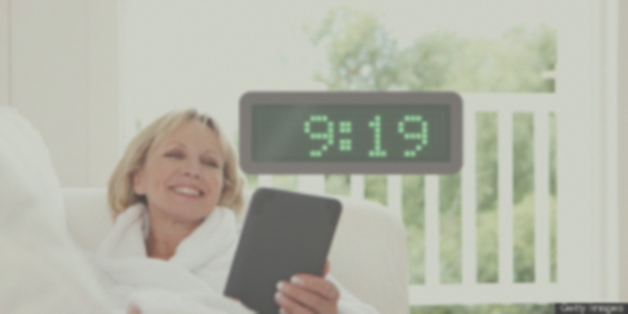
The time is 9 h 19 min
